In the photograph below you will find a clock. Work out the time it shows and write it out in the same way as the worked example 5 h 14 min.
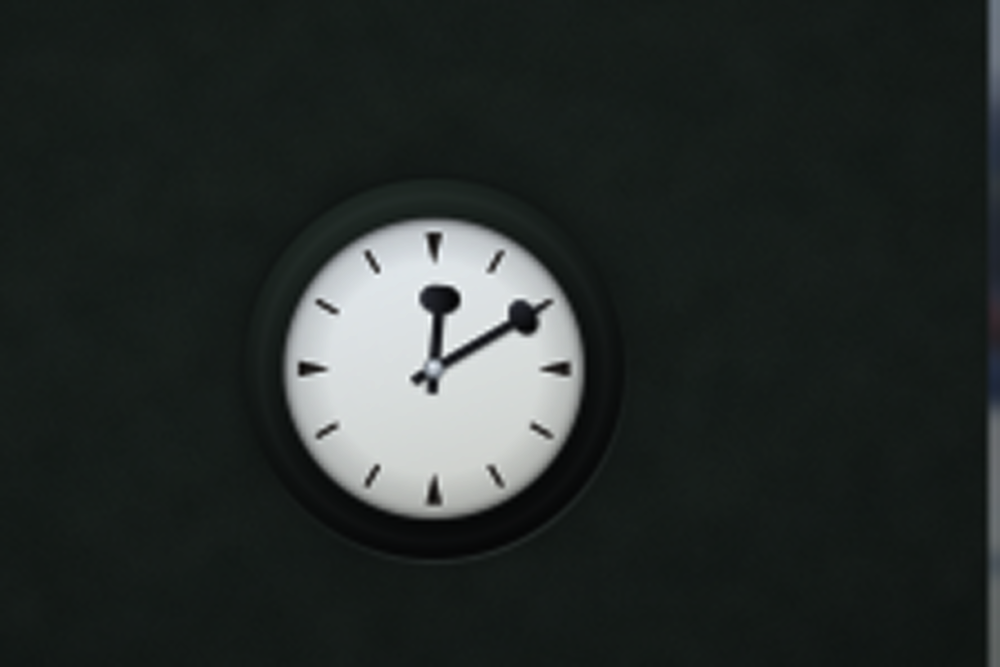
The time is 12 h 10 min
